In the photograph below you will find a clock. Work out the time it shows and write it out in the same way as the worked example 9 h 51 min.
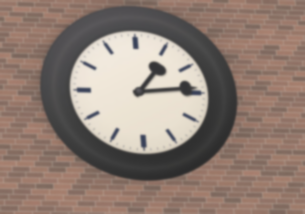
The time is 1 h 14 min
